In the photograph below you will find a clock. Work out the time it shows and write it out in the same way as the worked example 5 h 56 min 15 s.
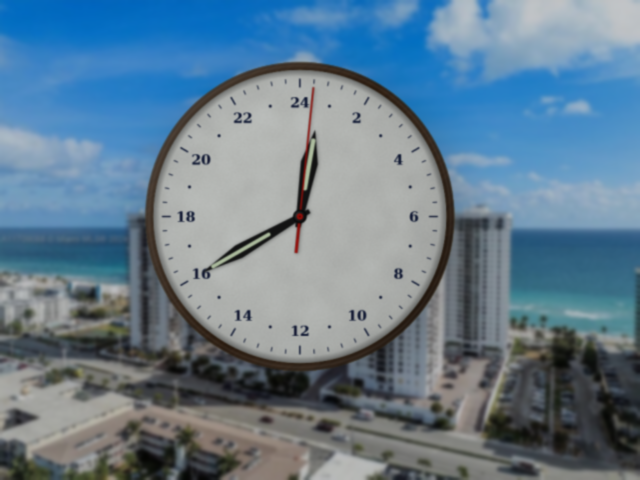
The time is 0 h 40 min 01 s
